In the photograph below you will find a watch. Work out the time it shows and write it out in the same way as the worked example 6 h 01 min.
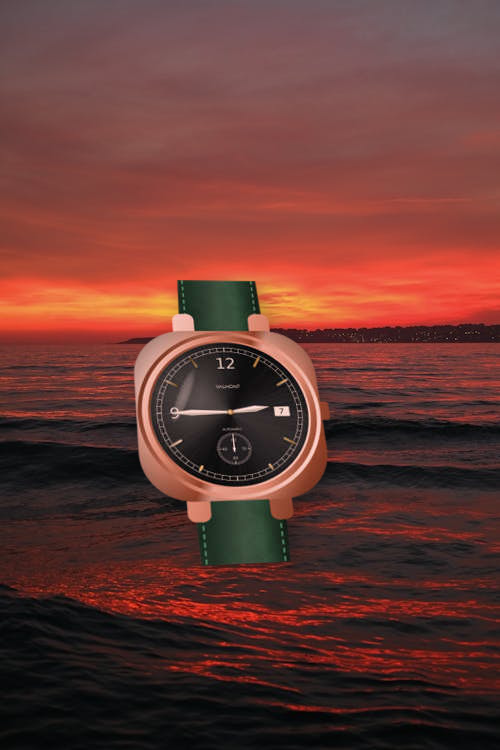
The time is 2 h 45 min
